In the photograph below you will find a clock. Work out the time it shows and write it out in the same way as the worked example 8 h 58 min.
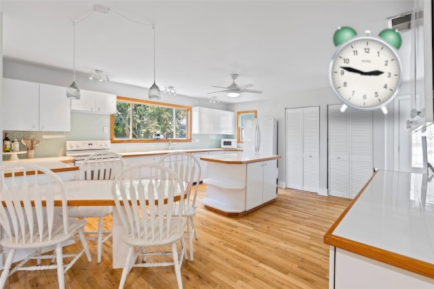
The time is 2 h 47 min
